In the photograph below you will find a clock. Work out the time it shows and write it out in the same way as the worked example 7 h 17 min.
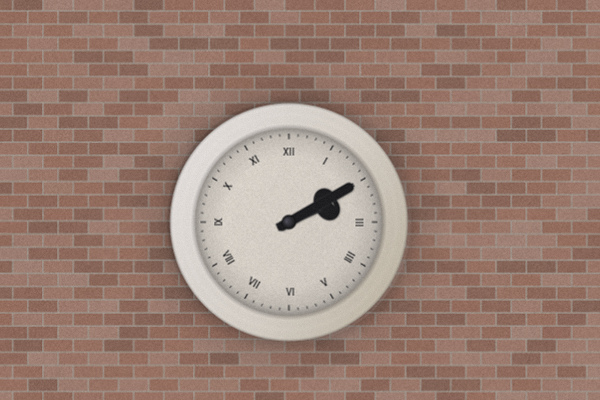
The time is 2 h 10 min
